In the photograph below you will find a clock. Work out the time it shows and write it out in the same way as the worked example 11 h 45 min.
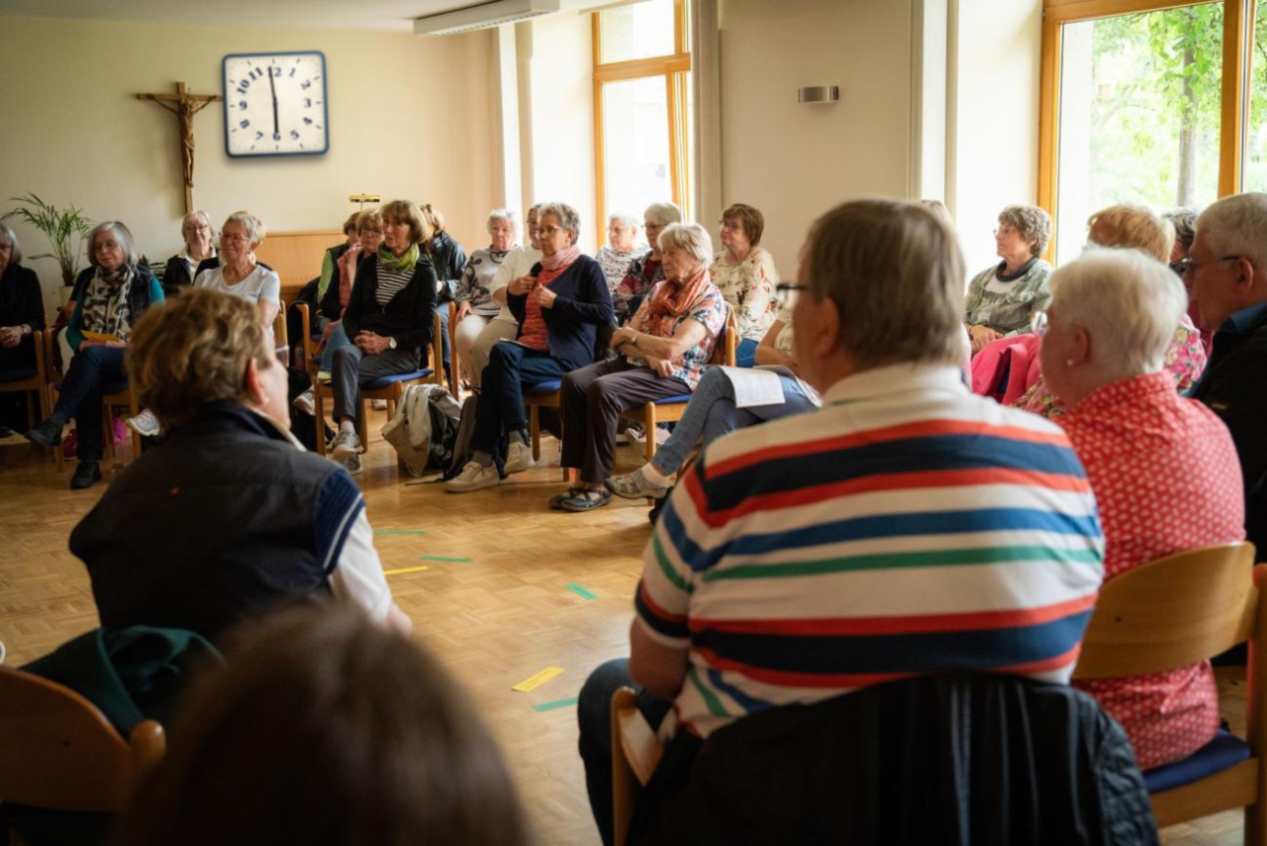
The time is 5 h 59 min
